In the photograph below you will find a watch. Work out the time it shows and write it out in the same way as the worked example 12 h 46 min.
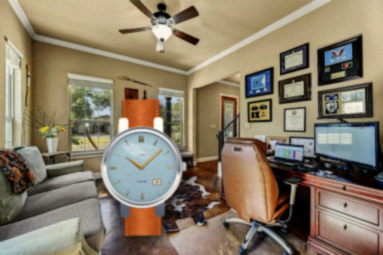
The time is 10 h 08 min
